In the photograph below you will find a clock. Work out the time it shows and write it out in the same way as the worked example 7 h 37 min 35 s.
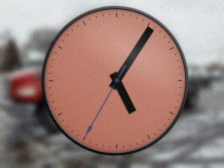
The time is 5 h 05 min 35 s
